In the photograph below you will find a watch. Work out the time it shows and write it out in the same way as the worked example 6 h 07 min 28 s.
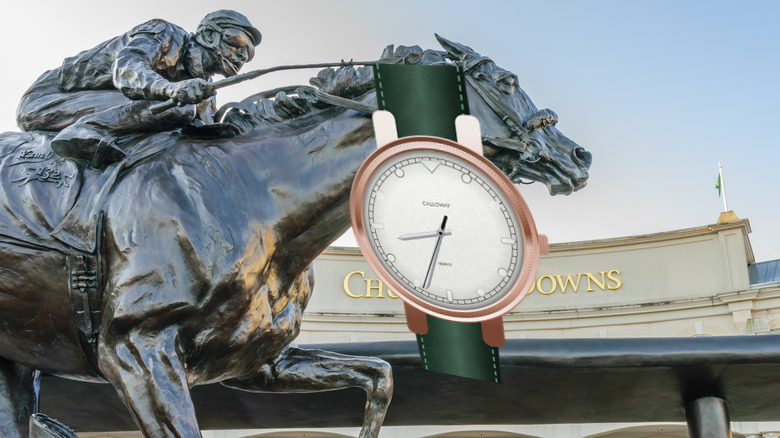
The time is 8 h 33 min 34 s
